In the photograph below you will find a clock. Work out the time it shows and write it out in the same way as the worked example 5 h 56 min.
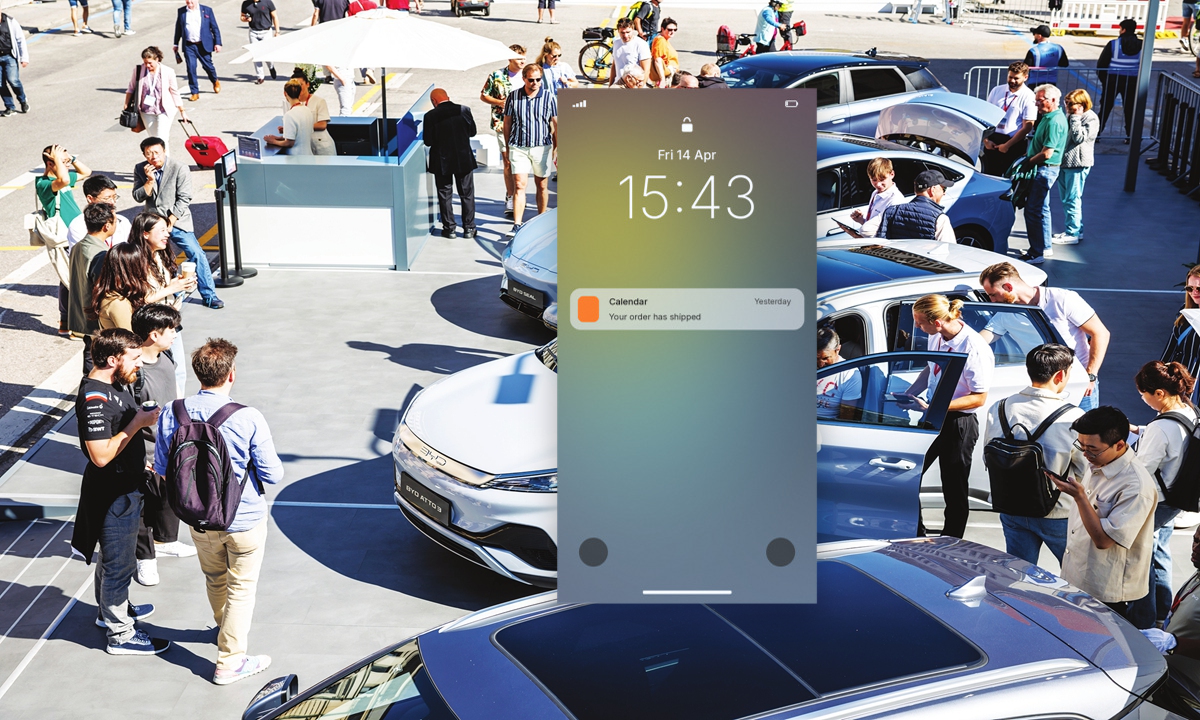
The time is 15 h 43 min
